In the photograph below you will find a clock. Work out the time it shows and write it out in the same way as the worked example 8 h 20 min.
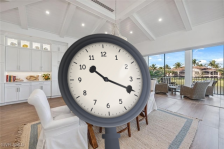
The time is 10 h 19 min
